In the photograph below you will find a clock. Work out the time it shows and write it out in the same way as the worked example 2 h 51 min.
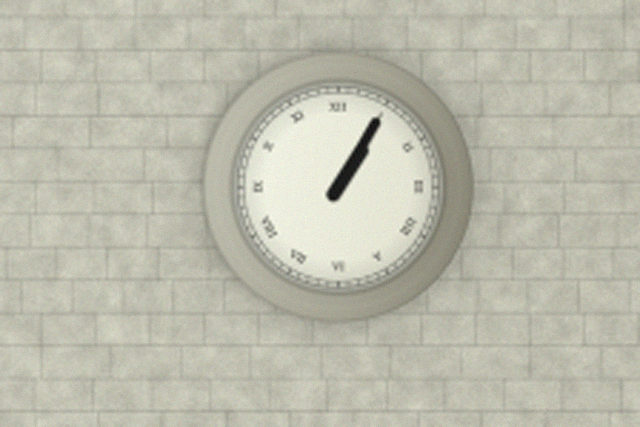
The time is 1 h 05 min
